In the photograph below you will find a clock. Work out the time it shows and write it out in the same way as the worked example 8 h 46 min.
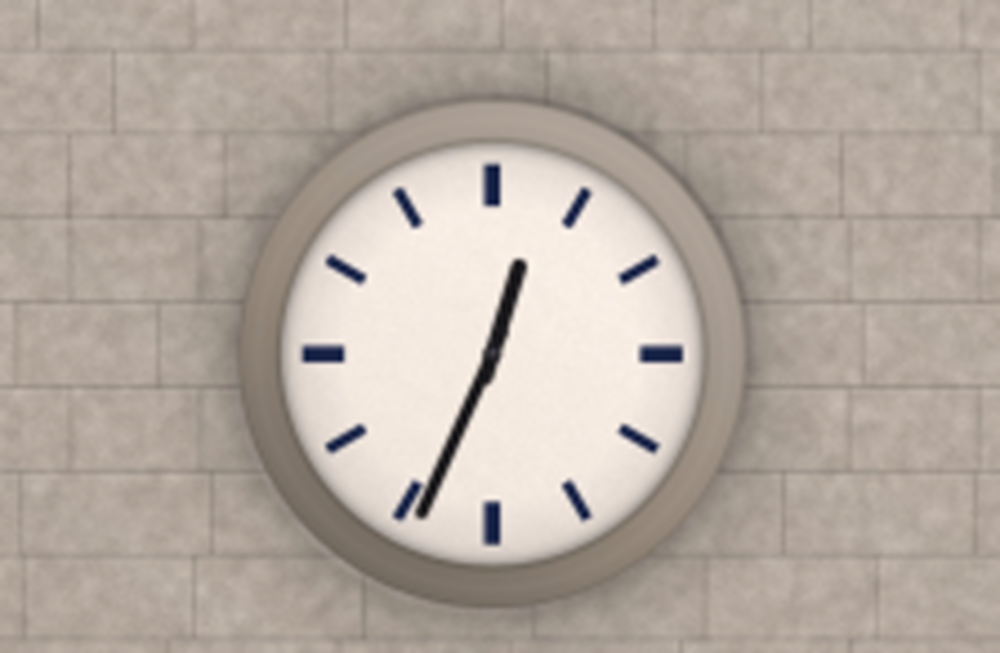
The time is 12 h 34 min
